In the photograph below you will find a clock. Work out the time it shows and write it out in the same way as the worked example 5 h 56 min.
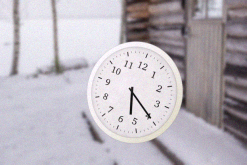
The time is 5 h 20 min
